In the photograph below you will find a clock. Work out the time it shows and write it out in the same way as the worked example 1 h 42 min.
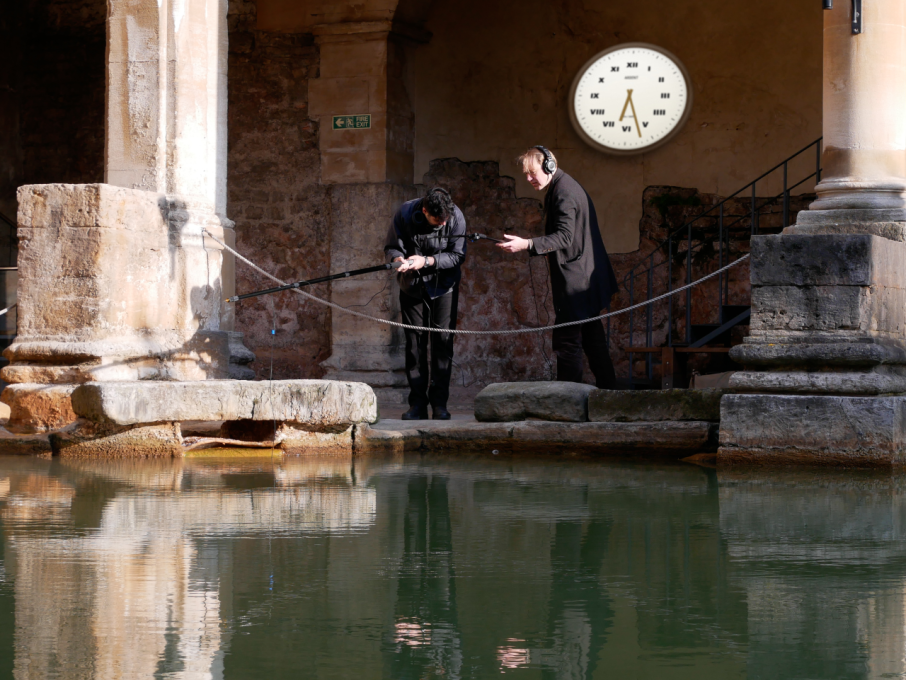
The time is 6 h 27 min
